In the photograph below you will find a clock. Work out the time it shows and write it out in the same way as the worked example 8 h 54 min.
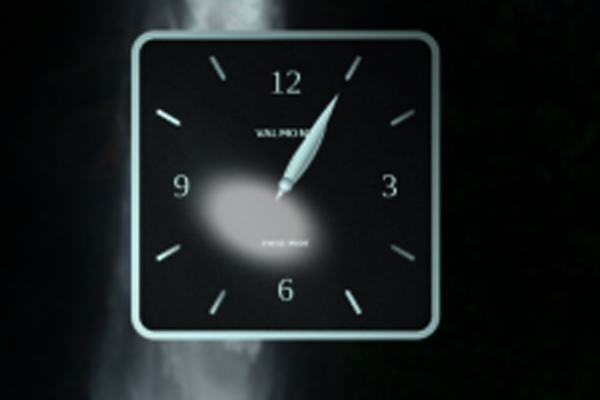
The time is 1 h 05 min
